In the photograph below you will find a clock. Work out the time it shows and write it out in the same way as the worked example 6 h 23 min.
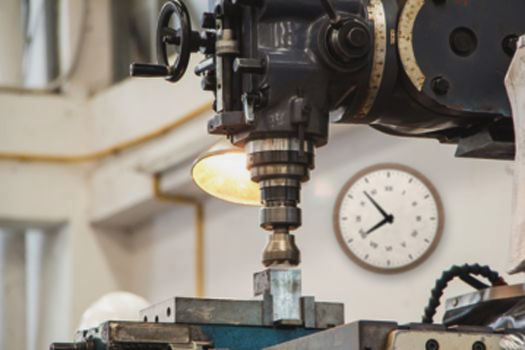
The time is 7 h 53 min
